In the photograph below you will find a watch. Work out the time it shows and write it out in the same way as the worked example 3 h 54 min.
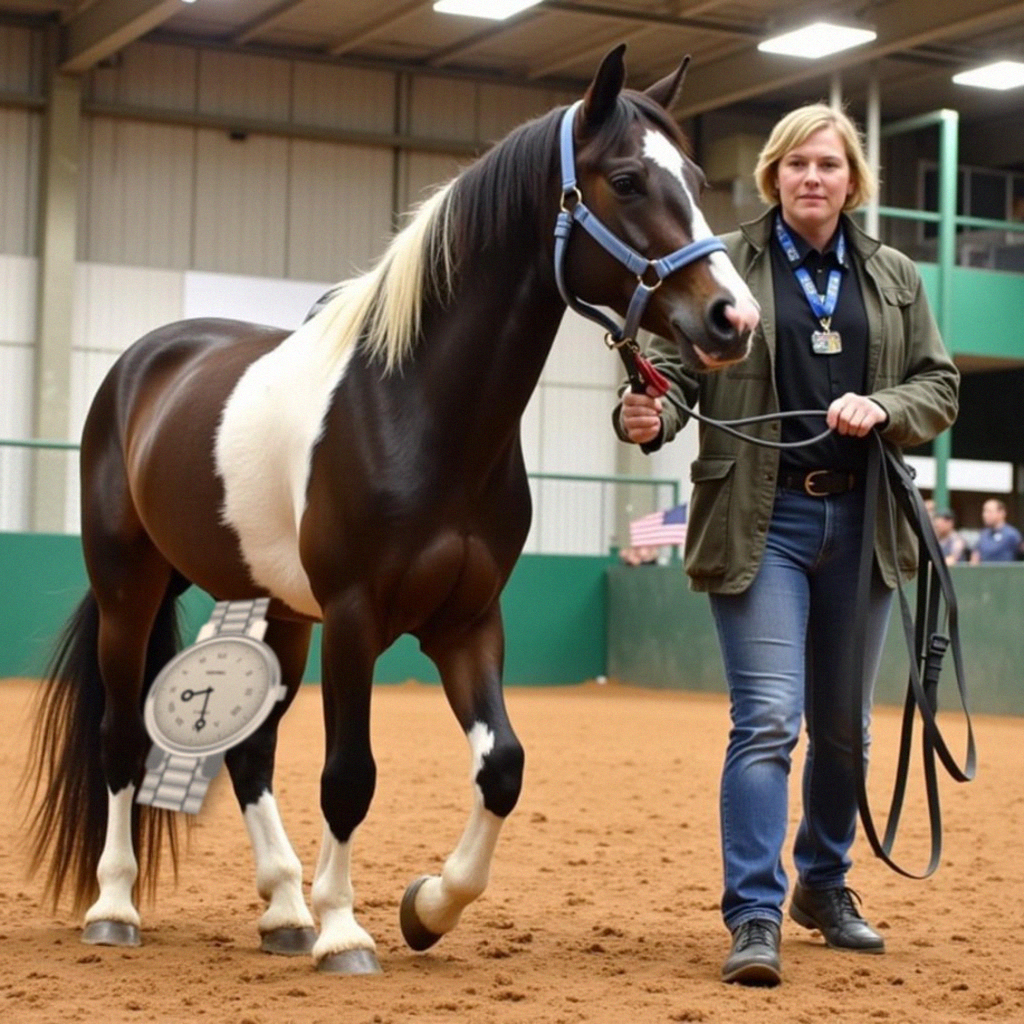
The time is 8 h 29 min
